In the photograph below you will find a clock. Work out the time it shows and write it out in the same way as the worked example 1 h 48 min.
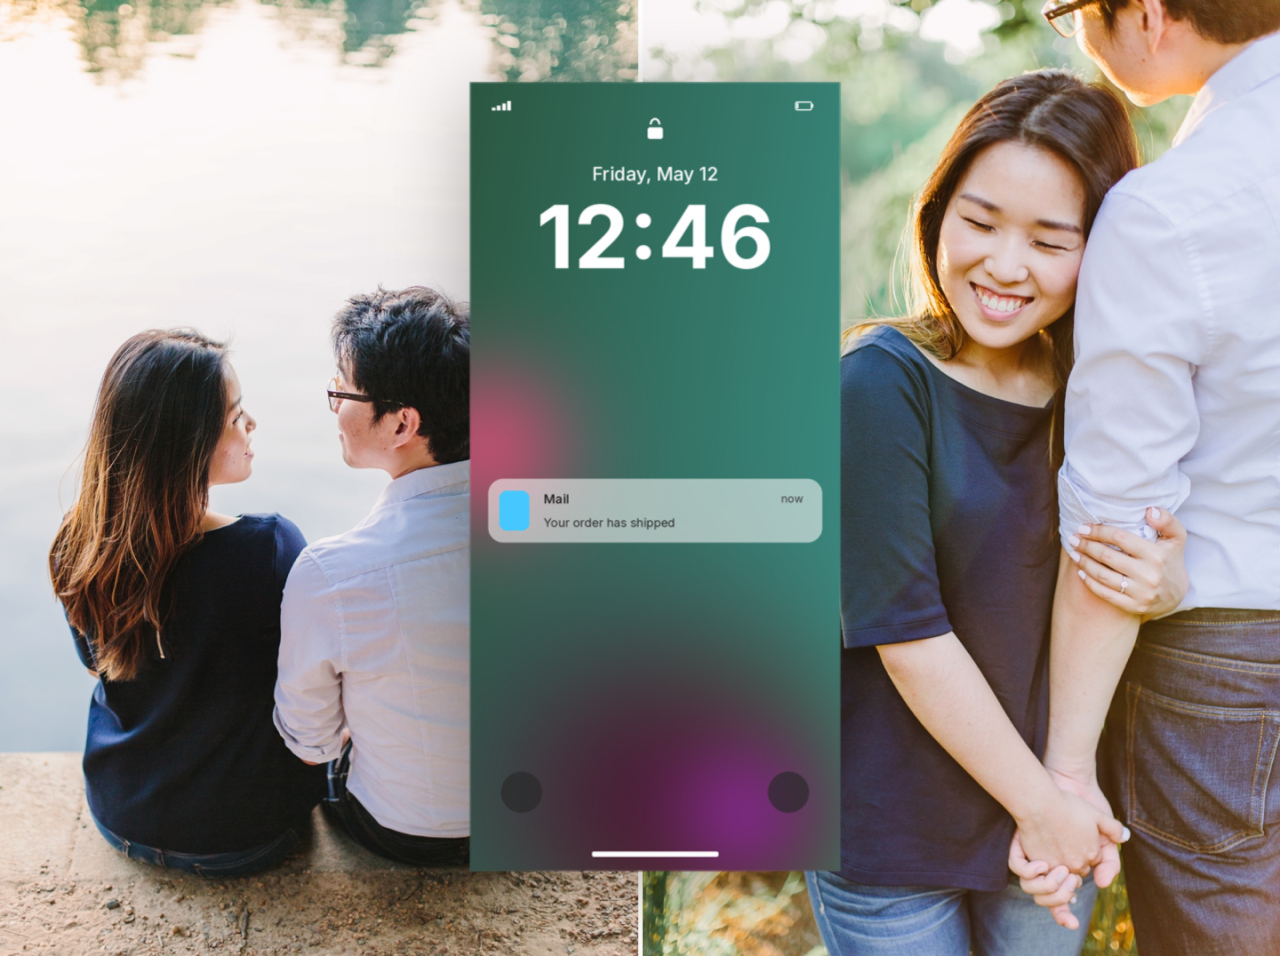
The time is 12 h 46 min
